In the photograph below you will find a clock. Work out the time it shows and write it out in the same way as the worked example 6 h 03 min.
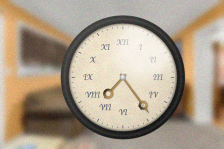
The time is 7 h 24 min
